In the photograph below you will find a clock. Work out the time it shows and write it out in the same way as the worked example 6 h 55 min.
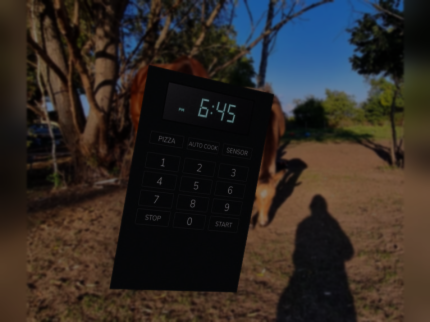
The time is 6 h 45 min
